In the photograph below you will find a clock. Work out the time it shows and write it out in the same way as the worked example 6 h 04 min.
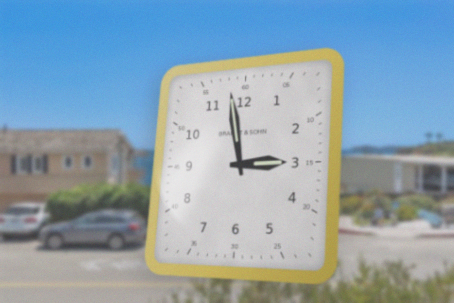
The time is 2 h 58 min
